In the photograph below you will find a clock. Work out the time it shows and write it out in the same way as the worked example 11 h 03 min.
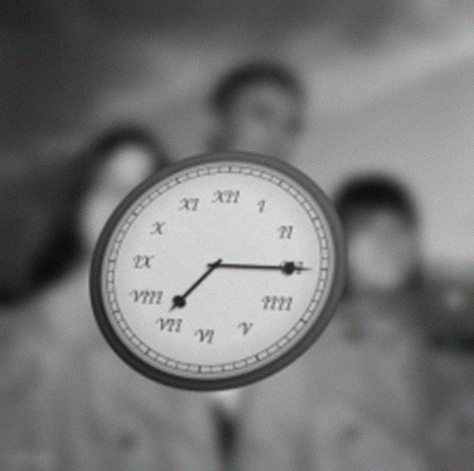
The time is 7 h 15 min
